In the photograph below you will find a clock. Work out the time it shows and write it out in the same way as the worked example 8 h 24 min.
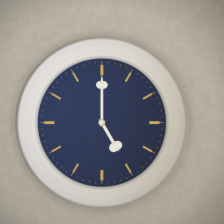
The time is 5 h 00 min
